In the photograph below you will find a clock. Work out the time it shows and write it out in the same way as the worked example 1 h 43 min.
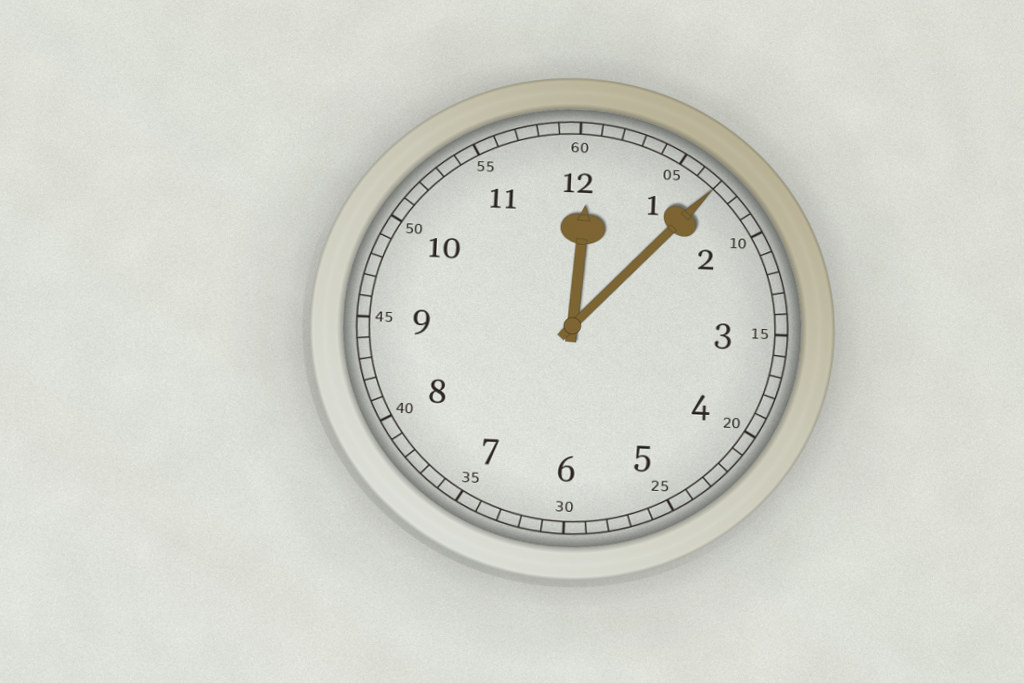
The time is 12 h 07 min
